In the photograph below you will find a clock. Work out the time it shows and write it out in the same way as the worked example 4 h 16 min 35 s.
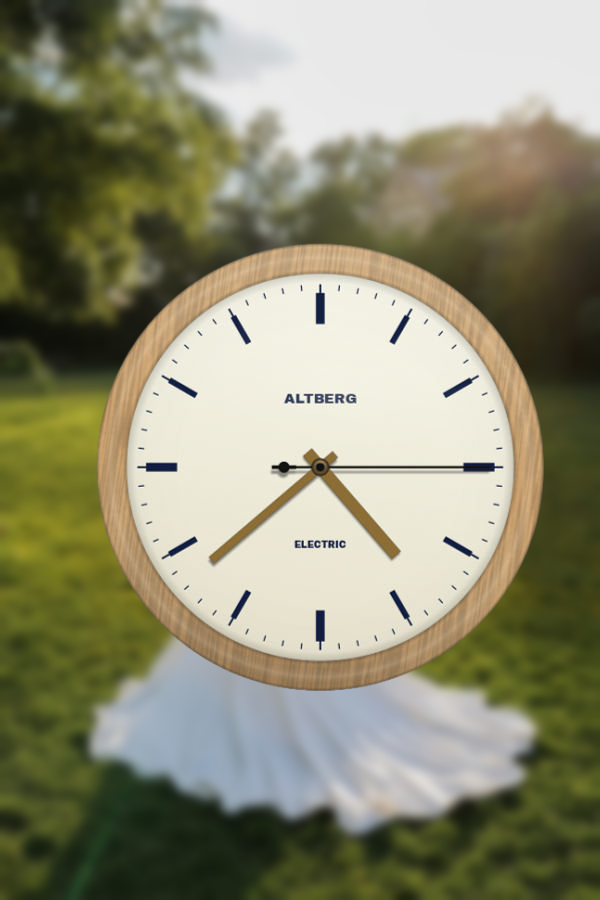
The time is 4 h 38 min 15 s
